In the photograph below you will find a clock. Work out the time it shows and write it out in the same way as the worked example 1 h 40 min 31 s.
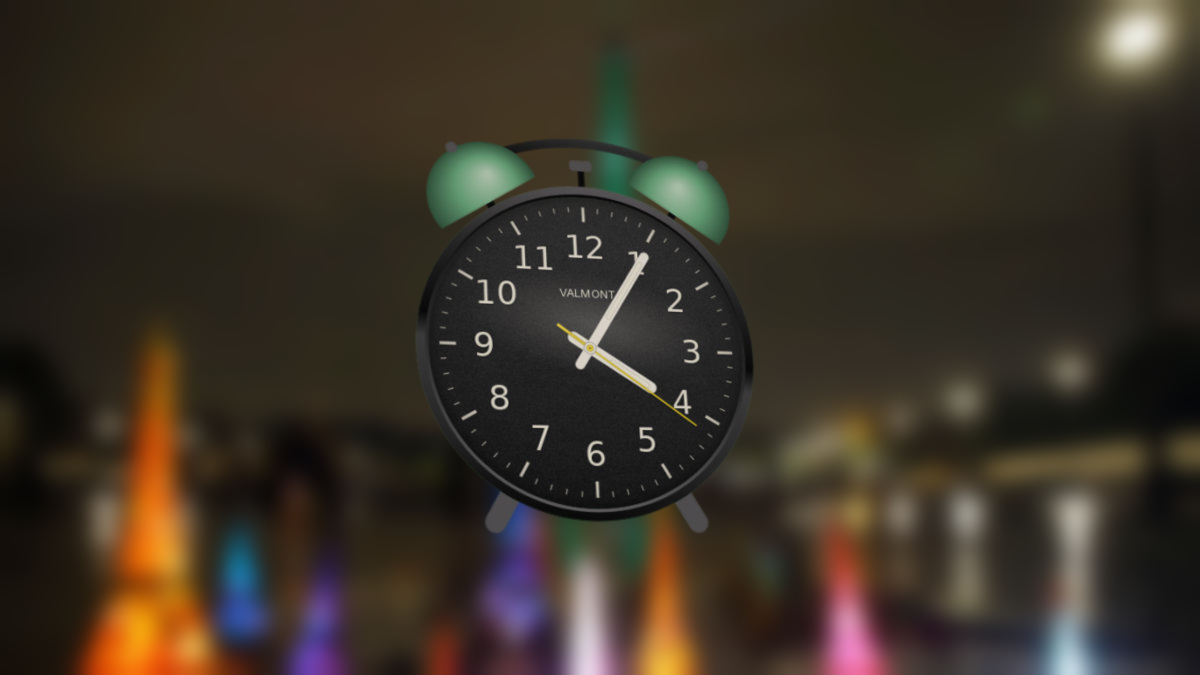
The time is 4 h 05 min 21 s
